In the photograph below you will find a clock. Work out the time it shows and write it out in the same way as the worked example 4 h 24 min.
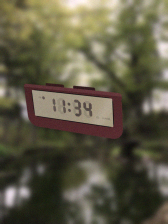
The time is 11 h 34 min
